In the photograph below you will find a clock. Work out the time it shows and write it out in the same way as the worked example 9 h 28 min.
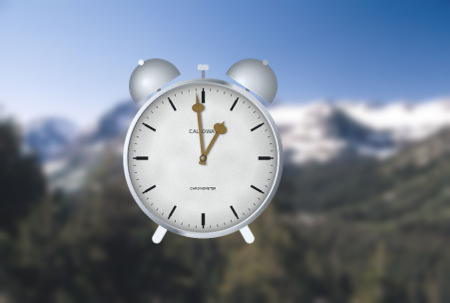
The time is 12 h 59 min
